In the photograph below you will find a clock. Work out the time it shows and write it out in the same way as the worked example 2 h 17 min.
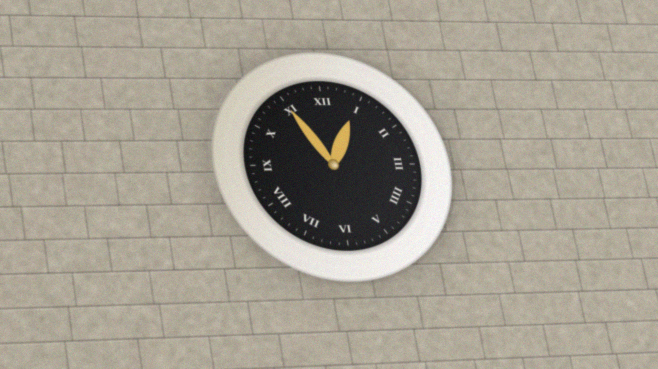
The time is 12 h 55 min
